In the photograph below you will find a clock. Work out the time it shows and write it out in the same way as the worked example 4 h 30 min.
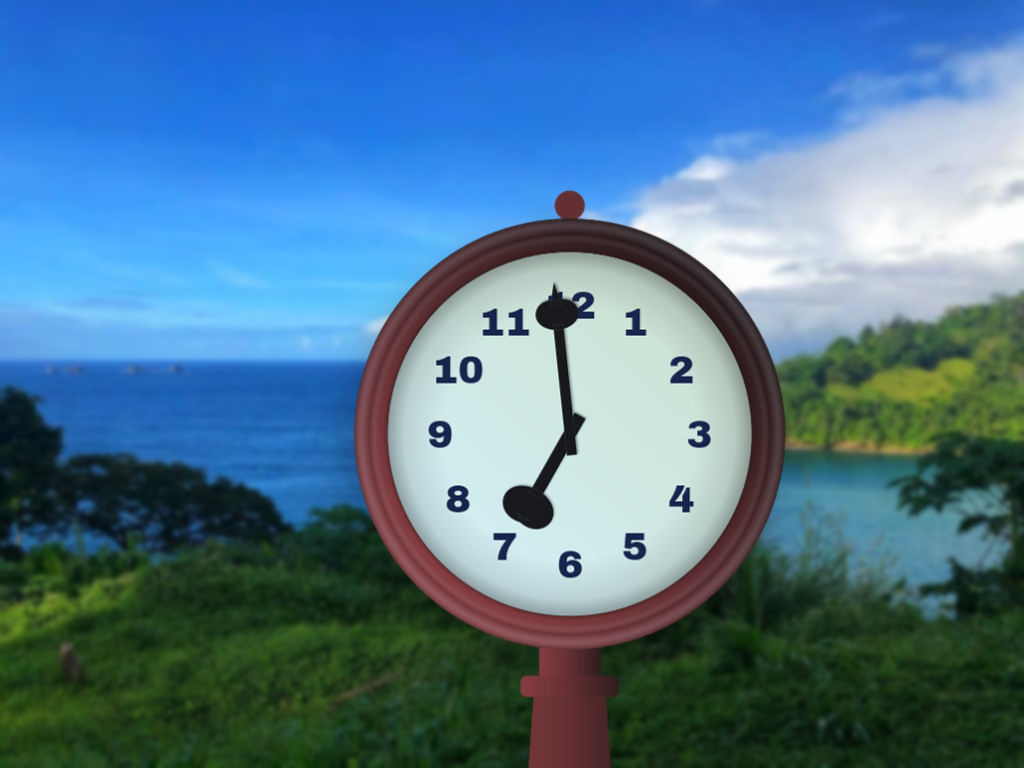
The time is 6 h 59 min
